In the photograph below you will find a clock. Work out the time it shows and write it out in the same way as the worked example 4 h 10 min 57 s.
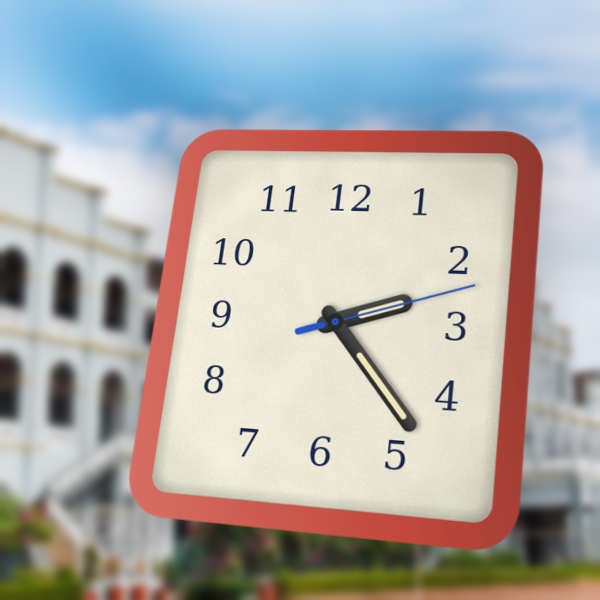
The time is 2 h 23 min 12 s
